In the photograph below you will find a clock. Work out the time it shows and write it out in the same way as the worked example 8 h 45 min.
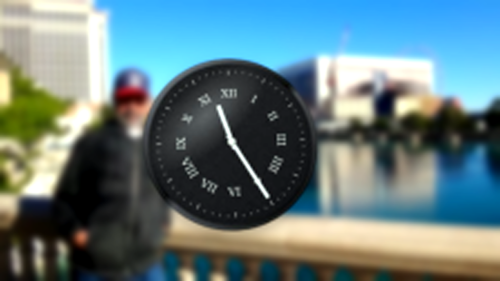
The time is 11 h 25 min
